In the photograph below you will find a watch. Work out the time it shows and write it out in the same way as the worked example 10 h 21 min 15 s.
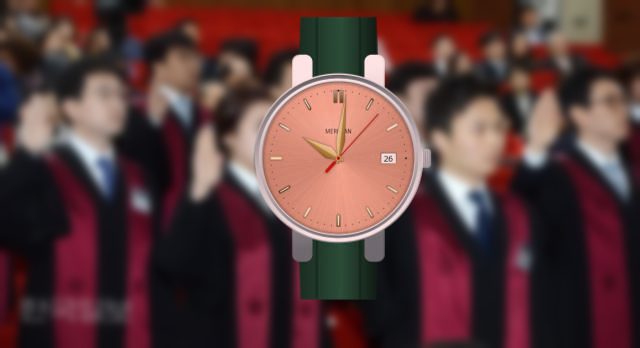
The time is 10 h 01 min 07 s
